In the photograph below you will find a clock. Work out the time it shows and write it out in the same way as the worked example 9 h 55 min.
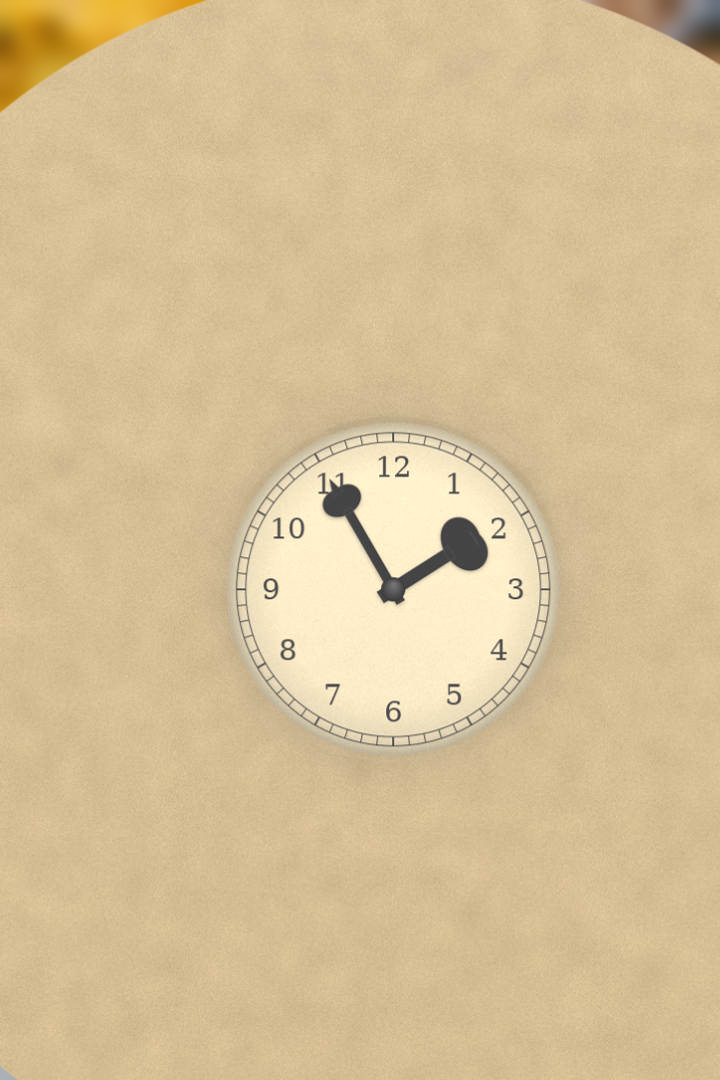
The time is 1 h 55 min
